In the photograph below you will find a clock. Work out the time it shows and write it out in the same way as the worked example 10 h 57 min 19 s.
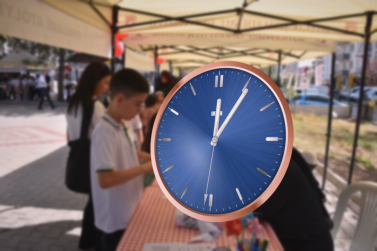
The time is 12 h 05 min 31 s
